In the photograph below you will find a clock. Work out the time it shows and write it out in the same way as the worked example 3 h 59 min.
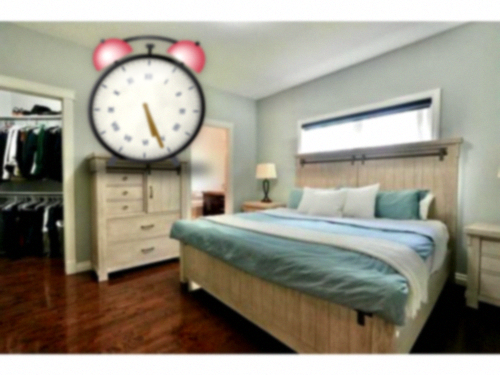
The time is 5 h 26 min
